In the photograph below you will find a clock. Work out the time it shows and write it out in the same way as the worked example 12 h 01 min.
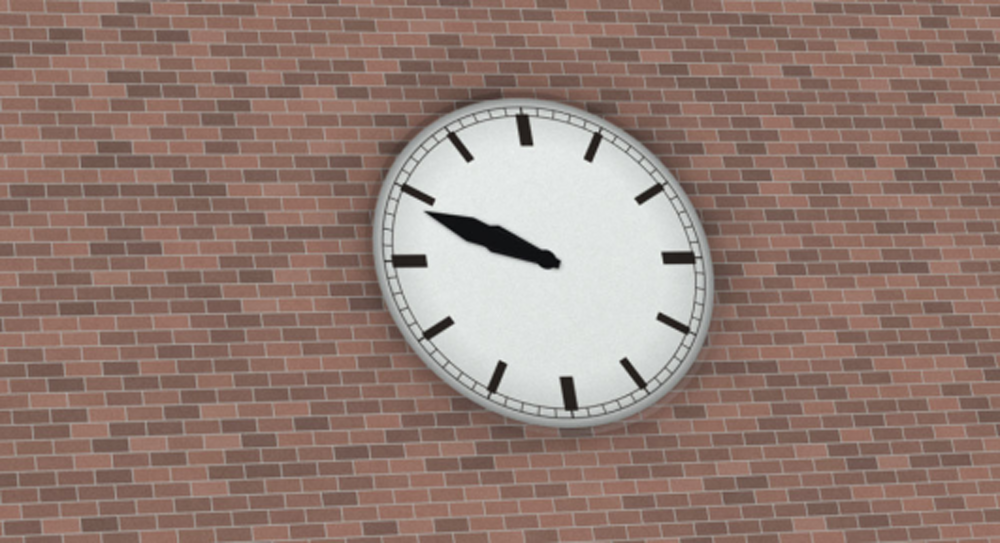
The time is 9 h 49 min
